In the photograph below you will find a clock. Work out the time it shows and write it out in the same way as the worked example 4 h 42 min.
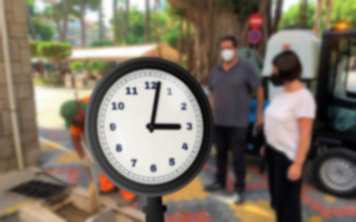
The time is 3 h 02 min
